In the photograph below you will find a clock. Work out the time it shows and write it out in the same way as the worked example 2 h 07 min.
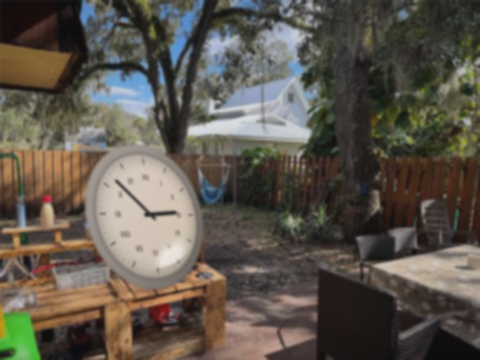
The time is 2 h 52 min
